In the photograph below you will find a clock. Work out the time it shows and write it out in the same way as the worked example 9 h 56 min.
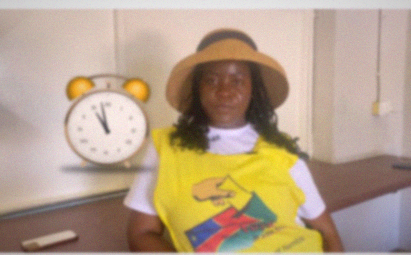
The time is 10 h 58 min
